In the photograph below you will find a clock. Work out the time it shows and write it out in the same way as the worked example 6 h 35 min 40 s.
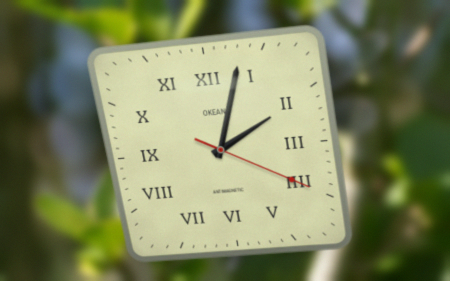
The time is 2 h 03 min 20 s
